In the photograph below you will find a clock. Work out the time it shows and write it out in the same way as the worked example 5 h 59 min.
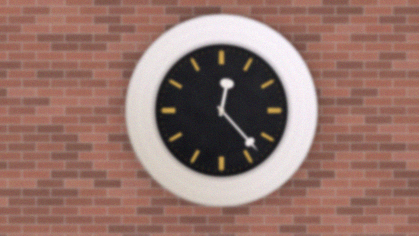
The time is 12 h 23 min
